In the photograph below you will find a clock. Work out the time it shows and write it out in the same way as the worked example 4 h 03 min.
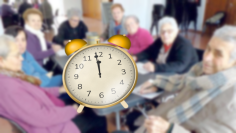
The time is 11 h 59 min
